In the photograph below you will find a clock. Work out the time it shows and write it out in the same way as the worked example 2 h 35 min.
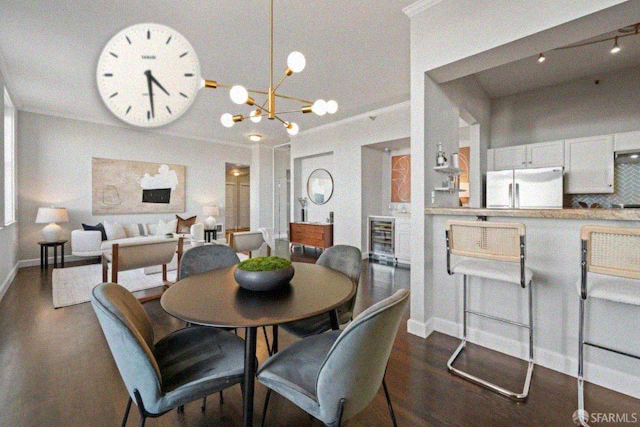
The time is 4 h 29 min
